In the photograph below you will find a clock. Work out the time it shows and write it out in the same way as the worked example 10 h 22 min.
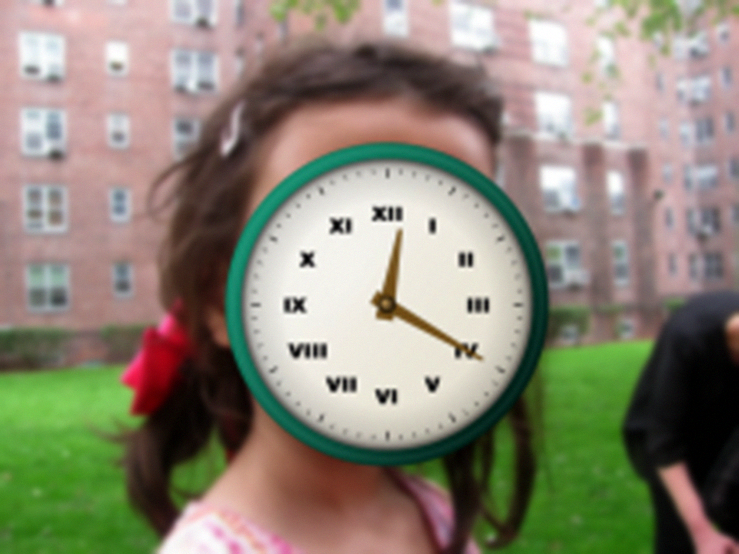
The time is 12 h 20 min
